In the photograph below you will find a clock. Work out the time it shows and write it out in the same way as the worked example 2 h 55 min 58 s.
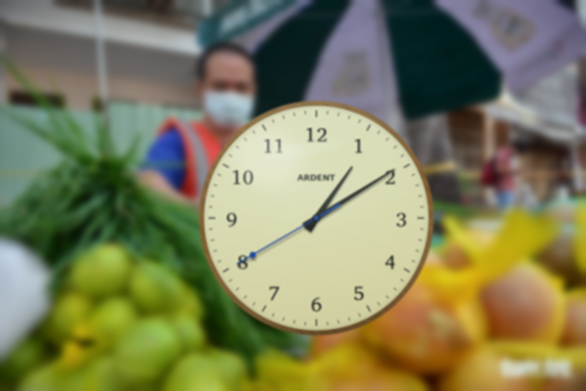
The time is 1 h 09 min 40 s
